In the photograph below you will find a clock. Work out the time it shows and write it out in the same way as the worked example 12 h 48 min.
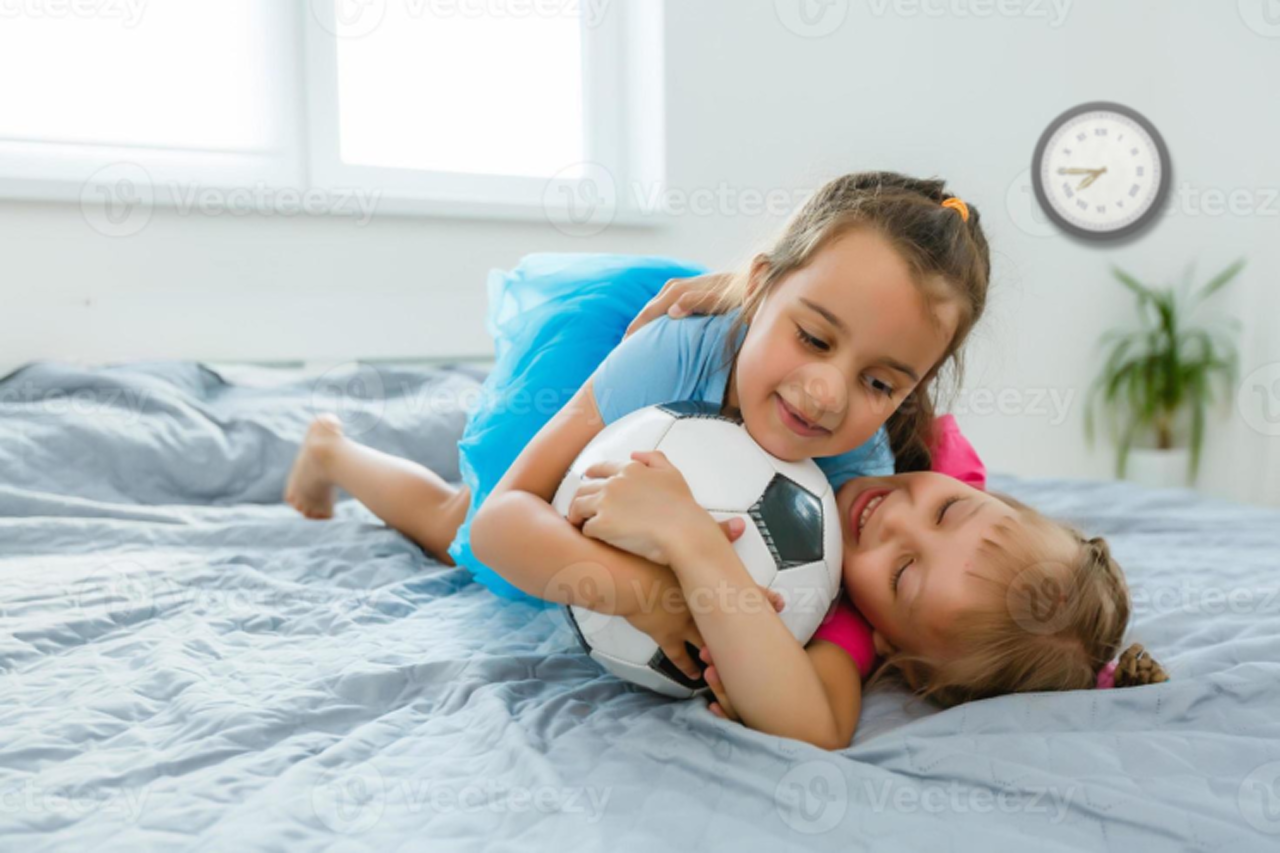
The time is 7 h 45 min
